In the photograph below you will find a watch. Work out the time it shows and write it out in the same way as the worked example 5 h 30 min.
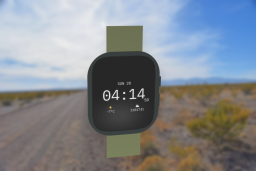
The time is 4 h 14 min
